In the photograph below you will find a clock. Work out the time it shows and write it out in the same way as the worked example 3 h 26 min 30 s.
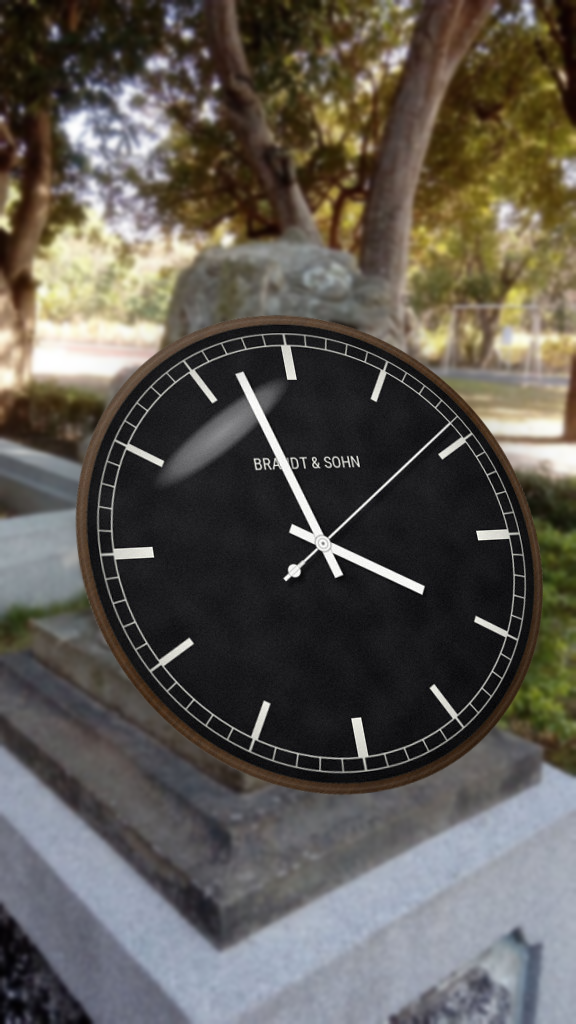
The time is 3 h 57 min 09 s
